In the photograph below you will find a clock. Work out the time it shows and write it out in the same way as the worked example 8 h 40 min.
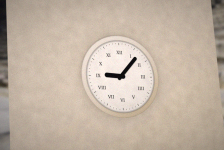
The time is 9 h 07 min
